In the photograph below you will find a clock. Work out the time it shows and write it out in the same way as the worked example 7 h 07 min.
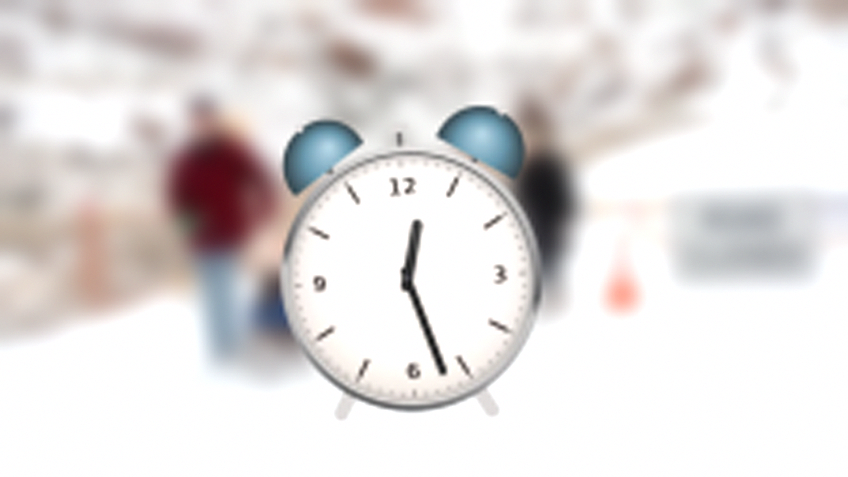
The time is 12 h 27 min
